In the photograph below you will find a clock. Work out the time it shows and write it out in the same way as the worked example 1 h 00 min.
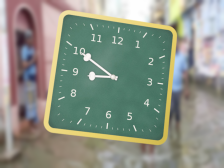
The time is 8 h 50 min
